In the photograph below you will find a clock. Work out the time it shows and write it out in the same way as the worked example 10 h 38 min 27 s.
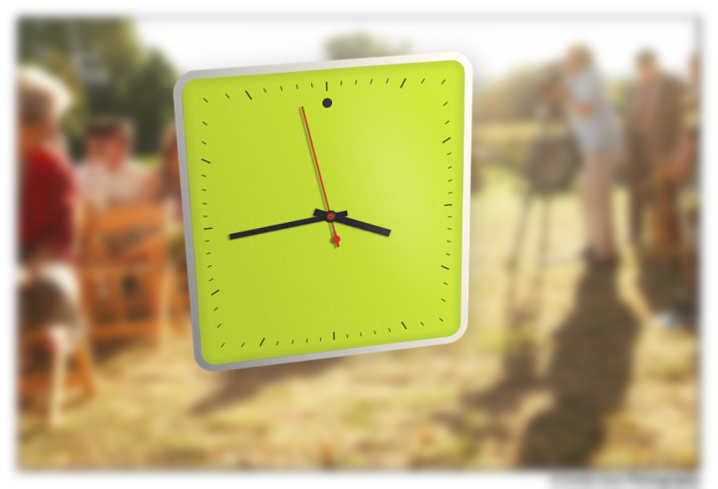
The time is 3 h 43 min 58 s
